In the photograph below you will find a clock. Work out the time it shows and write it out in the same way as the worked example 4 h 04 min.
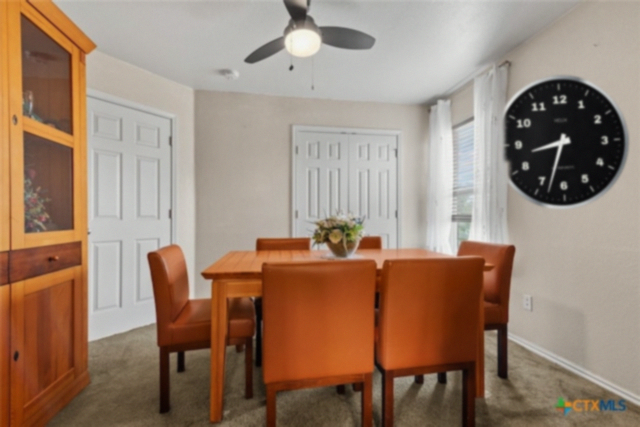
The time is 8 h 33 min
